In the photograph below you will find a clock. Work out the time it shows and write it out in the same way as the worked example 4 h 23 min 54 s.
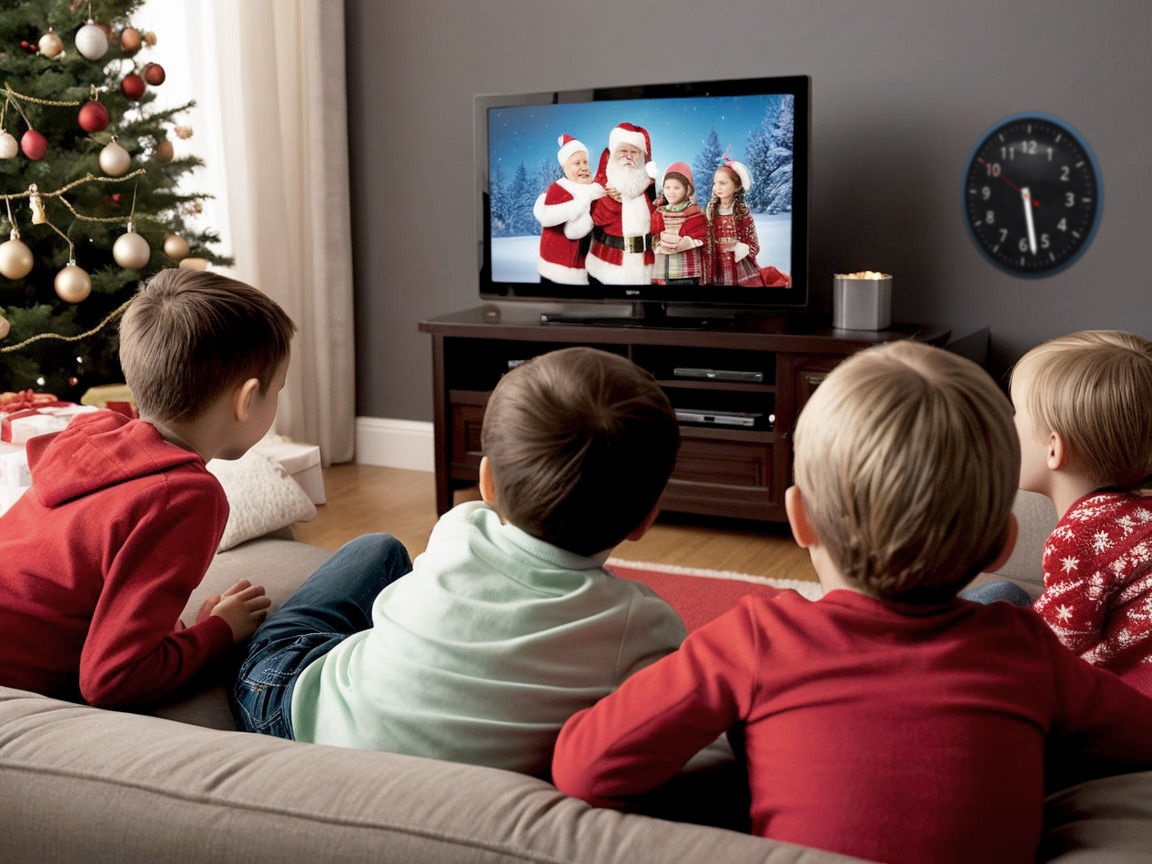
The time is 5 h 27 min 50 s
